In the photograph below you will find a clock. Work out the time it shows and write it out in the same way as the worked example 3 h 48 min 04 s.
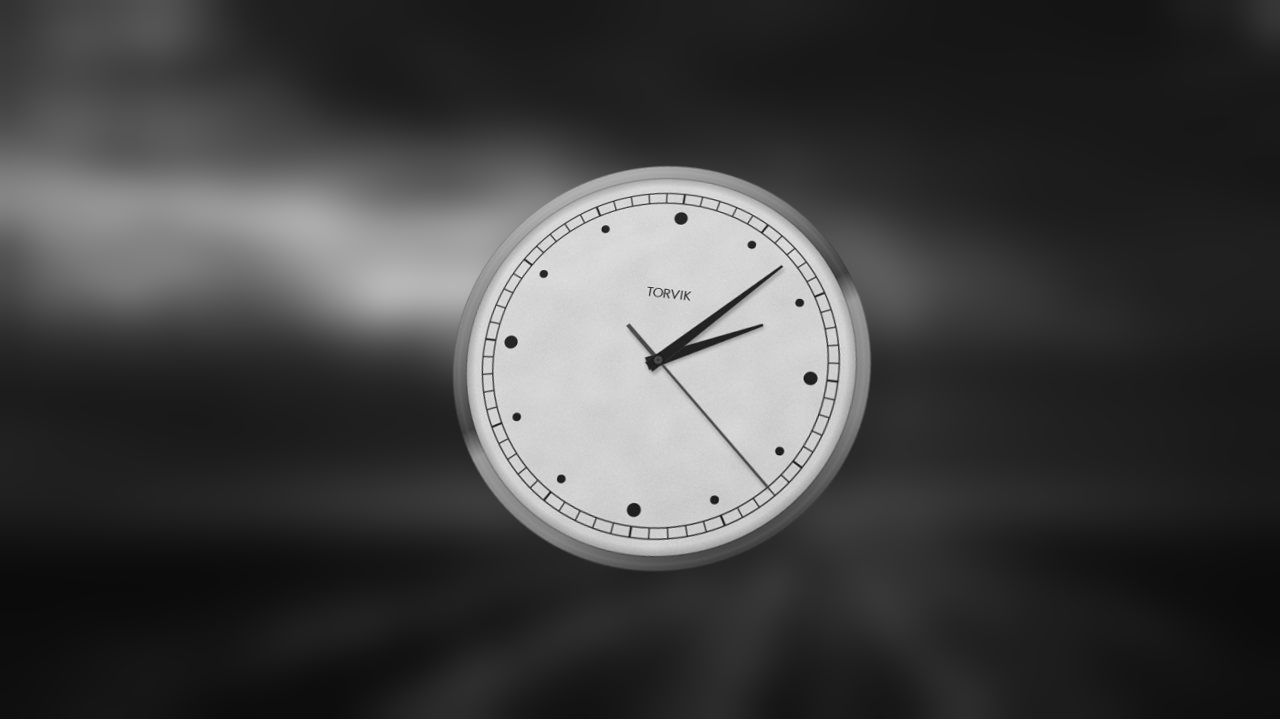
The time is 2 h 07 min 22 s
